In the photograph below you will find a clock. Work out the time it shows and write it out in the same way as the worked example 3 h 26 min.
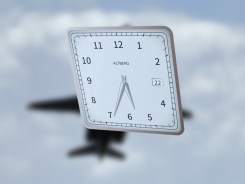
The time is 5 h 34 min
